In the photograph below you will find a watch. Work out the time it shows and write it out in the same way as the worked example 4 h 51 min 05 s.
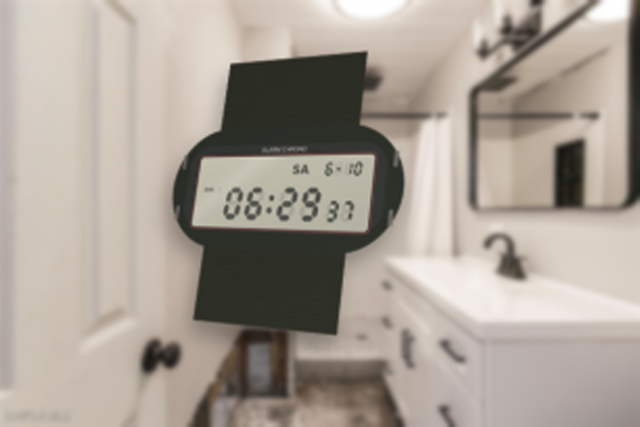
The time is 6 h 29 min 37 s
